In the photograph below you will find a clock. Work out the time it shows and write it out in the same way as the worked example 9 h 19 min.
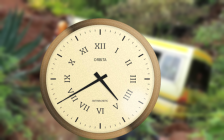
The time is 4 h 40 min
